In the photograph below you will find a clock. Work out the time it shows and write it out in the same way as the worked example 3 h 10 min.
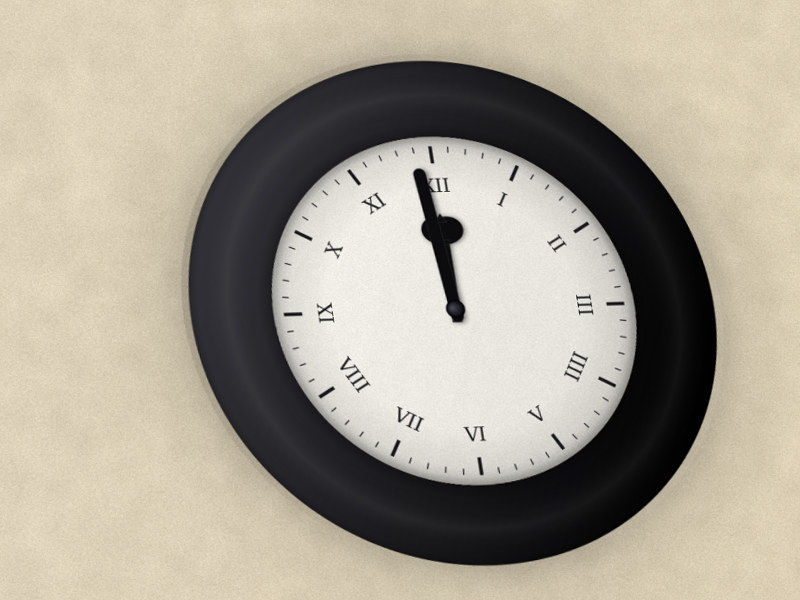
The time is 11 h 59 min
